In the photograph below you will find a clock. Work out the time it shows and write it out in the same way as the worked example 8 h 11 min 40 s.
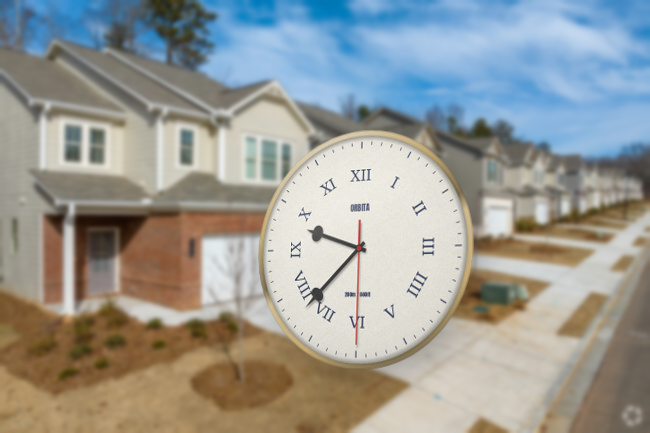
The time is 9 h 37 min 30 s
